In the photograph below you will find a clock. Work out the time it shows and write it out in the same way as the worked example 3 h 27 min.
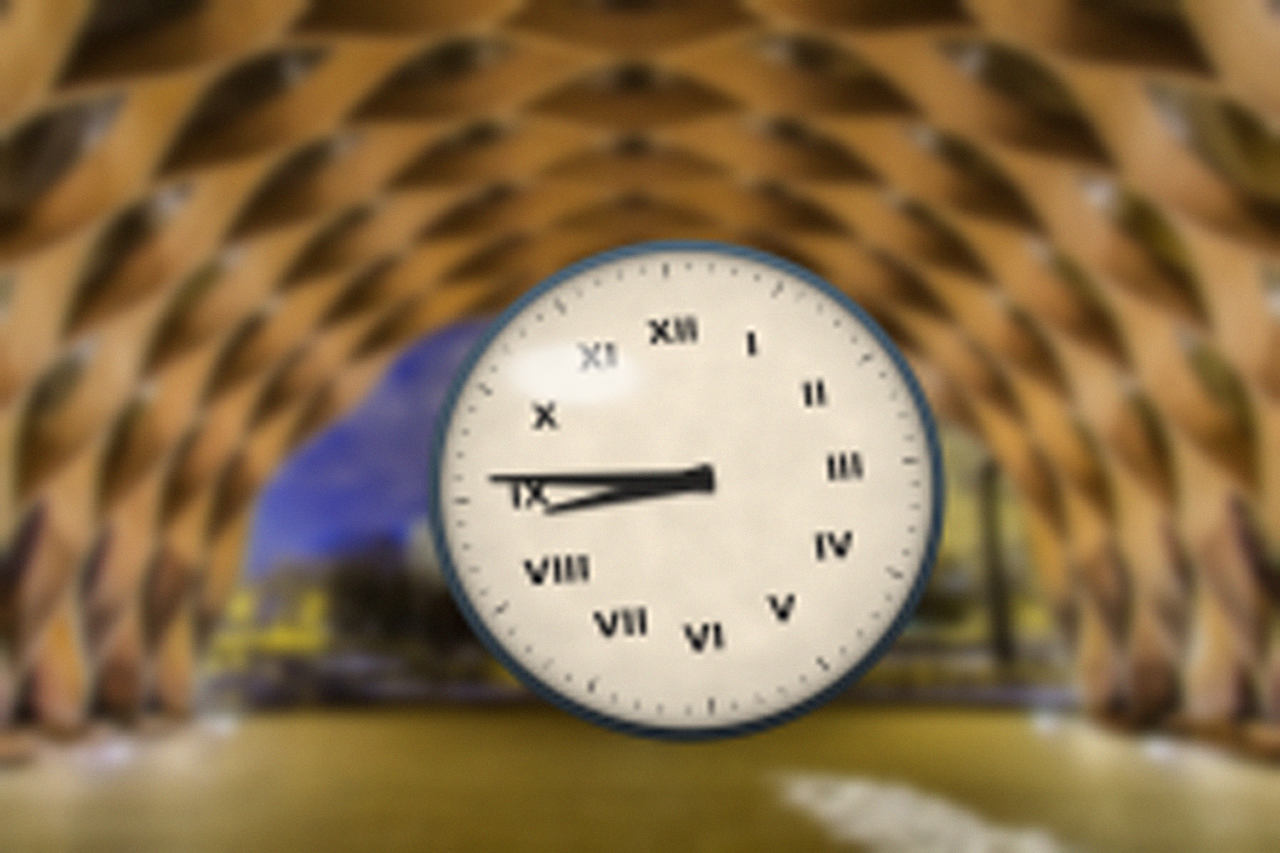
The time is 8 h 46 min
